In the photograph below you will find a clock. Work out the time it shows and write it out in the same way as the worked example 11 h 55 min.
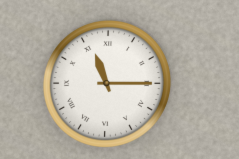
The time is 11 h 15 min
